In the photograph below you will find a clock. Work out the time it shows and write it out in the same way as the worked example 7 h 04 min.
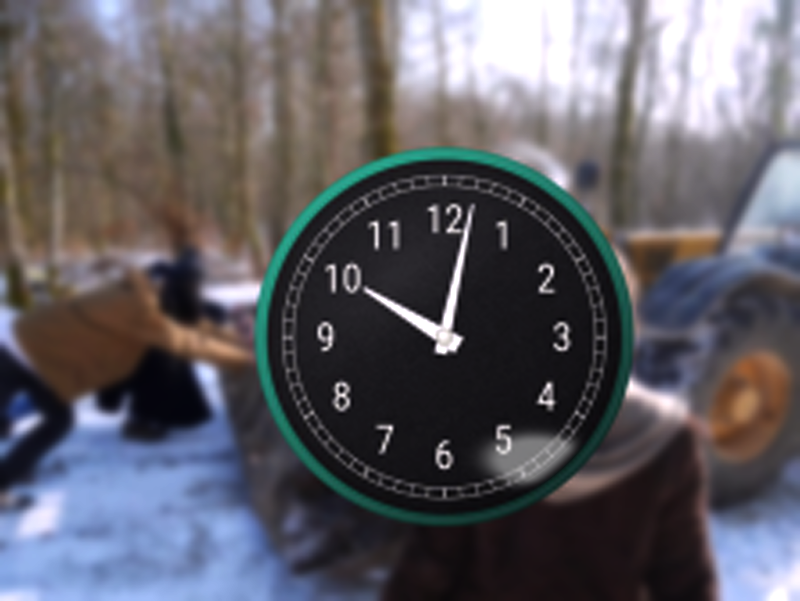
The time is 10 h 02 min
